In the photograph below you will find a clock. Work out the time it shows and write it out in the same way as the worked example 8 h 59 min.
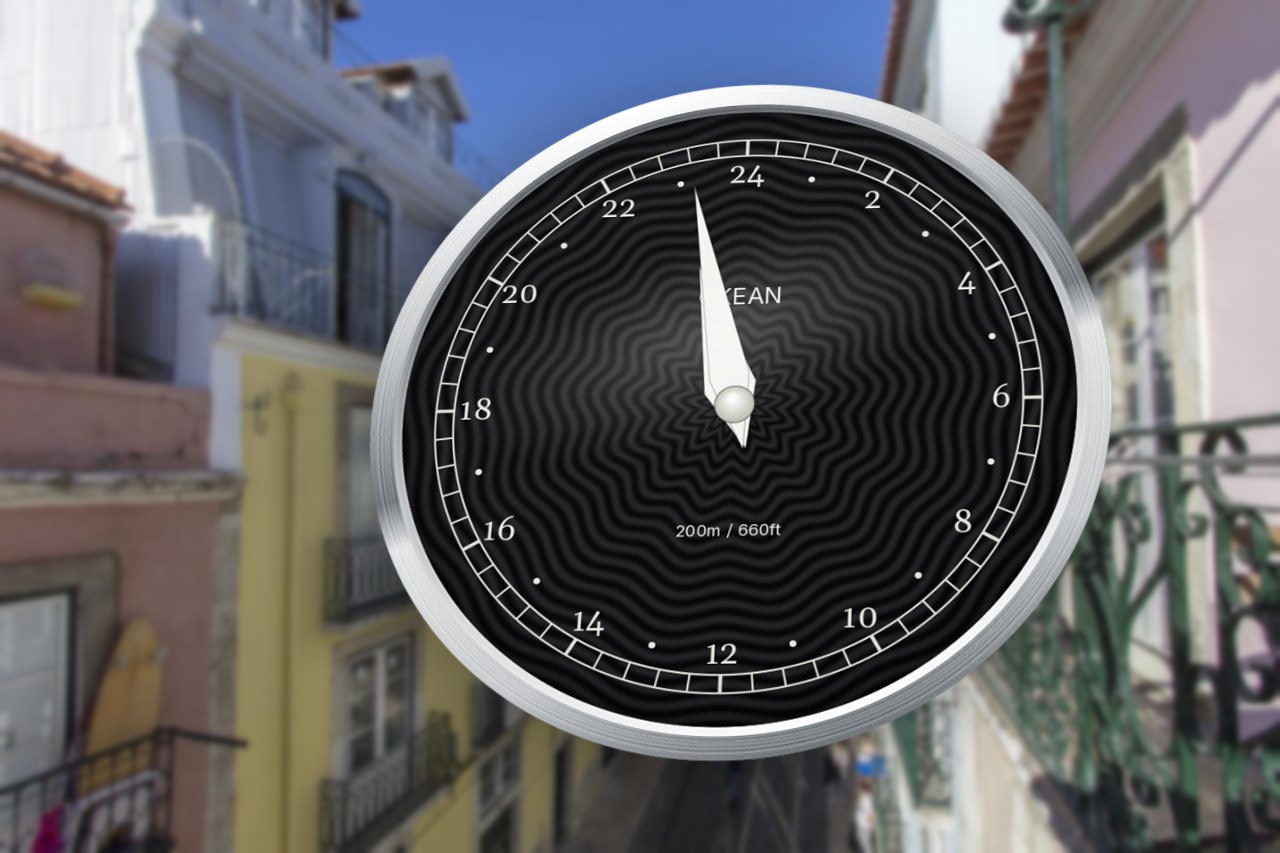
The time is 22 h 58 min
